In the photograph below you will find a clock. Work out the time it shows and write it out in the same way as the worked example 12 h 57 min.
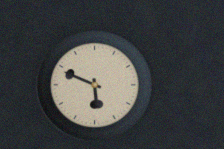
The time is 5 h 49 min
